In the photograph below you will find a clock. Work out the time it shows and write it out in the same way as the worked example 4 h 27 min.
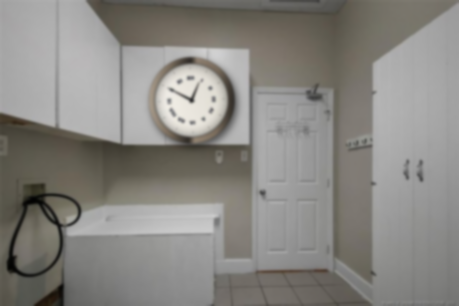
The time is 12 h 50 min
